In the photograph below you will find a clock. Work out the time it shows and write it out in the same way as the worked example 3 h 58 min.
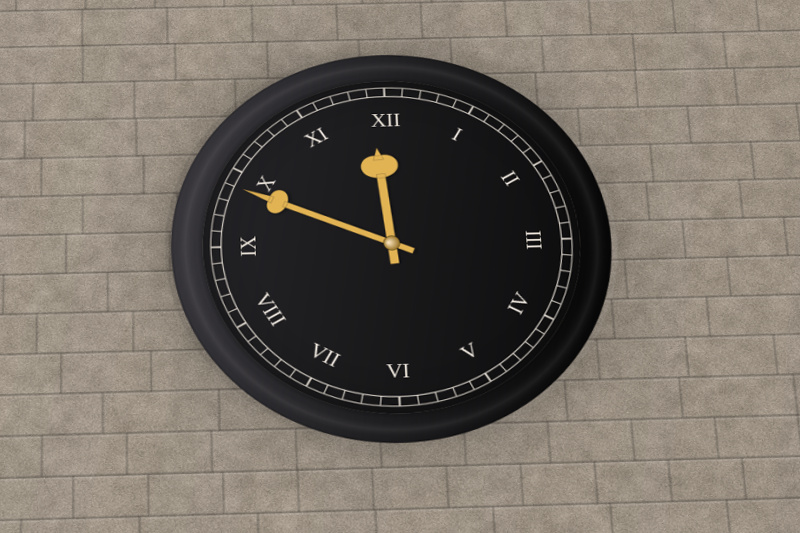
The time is 11 h 49 min
